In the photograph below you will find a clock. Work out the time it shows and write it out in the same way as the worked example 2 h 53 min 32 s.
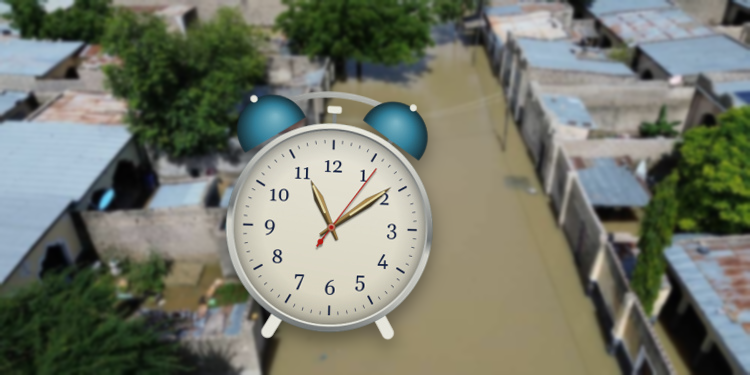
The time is 11 h 09 min 06 s
